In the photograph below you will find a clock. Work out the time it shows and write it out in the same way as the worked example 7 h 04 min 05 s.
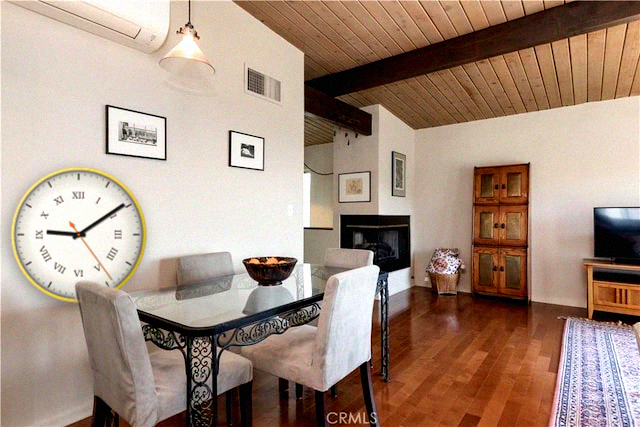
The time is 9 h 09 min 24 s
